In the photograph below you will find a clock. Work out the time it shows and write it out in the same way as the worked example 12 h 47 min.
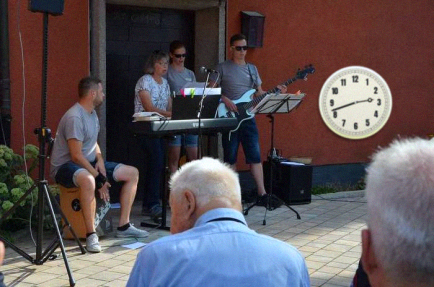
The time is 2 h 42 min
